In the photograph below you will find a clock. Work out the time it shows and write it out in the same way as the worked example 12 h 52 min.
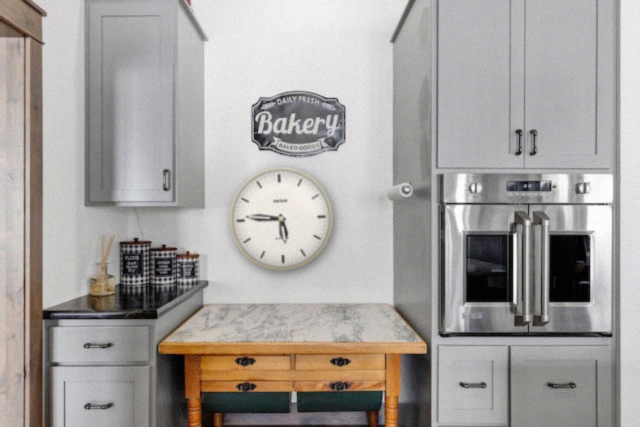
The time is 5 h 46 min
